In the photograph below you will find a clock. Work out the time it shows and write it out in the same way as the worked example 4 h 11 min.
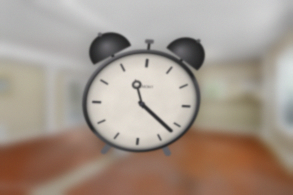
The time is 11 h 22 min
